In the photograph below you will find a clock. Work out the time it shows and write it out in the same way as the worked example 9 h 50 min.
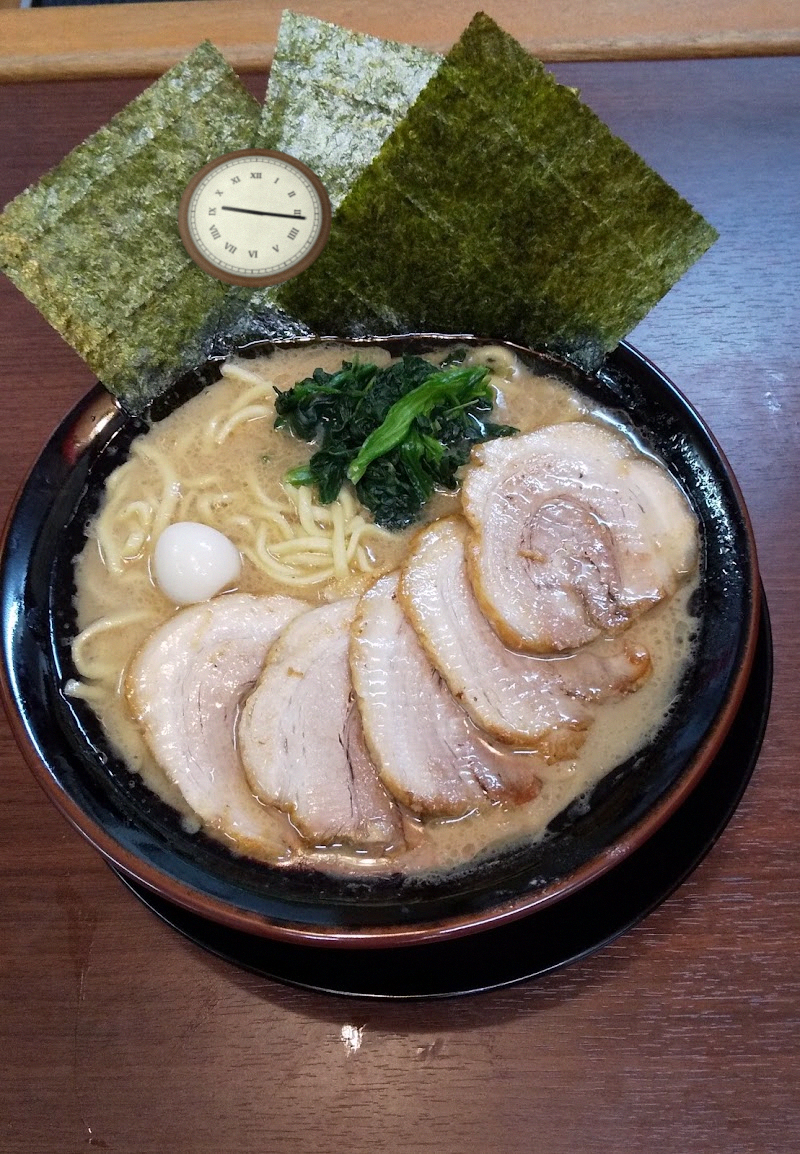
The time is 9 h 16 min
